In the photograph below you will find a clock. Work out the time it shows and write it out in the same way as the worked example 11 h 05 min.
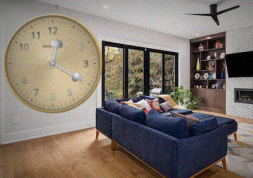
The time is 12 h 20 min
